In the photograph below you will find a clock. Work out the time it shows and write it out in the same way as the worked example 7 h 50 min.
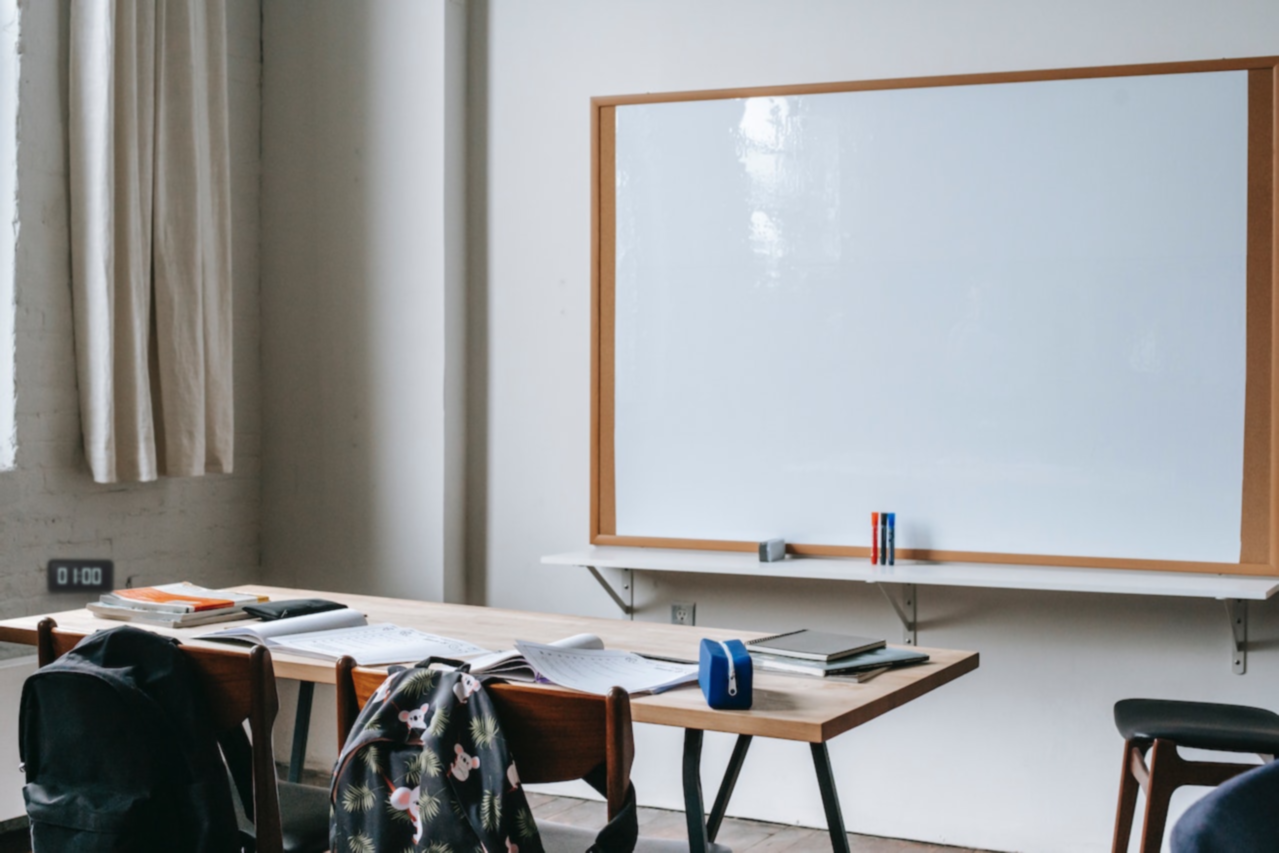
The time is 1 h 00 min
